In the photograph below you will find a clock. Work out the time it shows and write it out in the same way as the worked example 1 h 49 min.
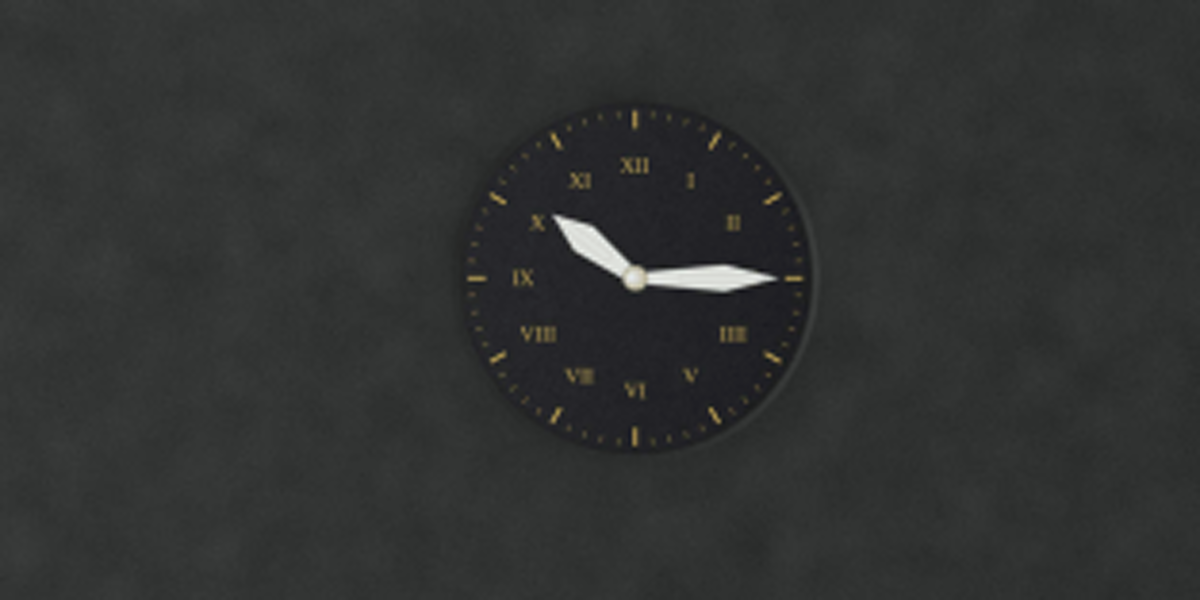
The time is 10 h 15 min
